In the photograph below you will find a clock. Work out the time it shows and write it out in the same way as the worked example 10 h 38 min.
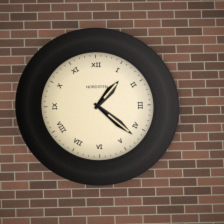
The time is 1 h 22 min
